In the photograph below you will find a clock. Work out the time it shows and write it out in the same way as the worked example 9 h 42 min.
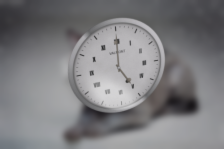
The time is 5 h 00 min
